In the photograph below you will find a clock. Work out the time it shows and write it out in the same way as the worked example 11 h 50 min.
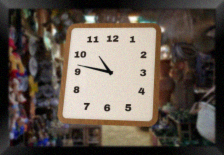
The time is 10 h 47 min
